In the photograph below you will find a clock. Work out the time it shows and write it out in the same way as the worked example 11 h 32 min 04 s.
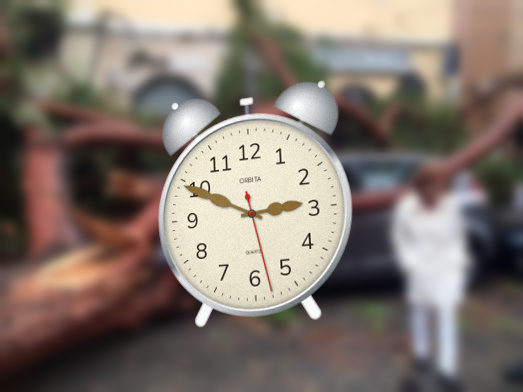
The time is 2 h 49 min 28 s
